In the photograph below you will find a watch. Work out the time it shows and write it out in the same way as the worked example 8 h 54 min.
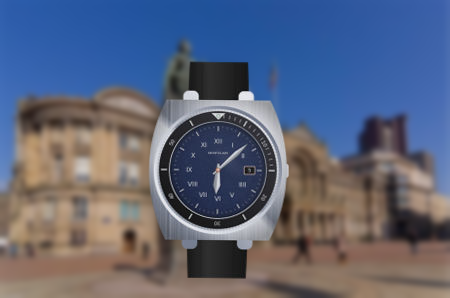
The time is 6 h 08 min
